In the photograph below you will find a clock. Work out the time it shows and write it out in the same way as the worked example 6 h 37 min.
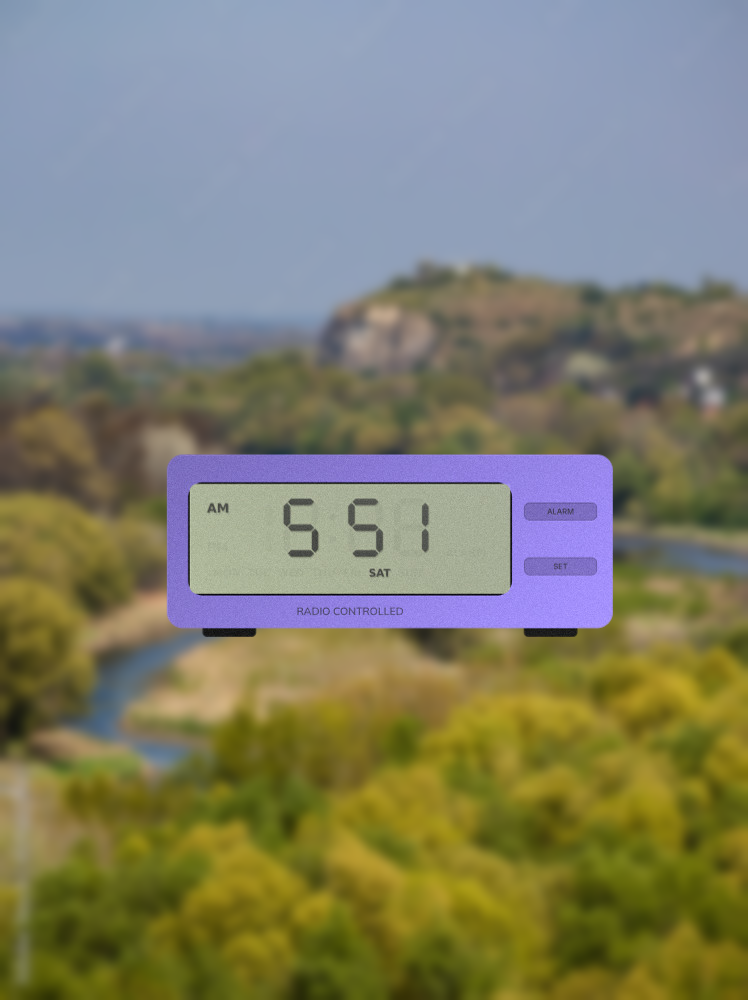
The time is 5 h 51 min
